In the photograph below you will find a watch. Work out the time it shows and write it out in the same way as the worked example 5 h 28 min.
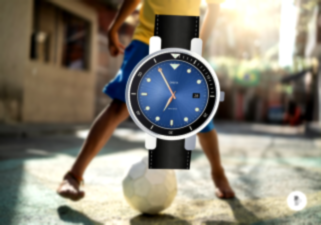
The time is 6 h 55 min
